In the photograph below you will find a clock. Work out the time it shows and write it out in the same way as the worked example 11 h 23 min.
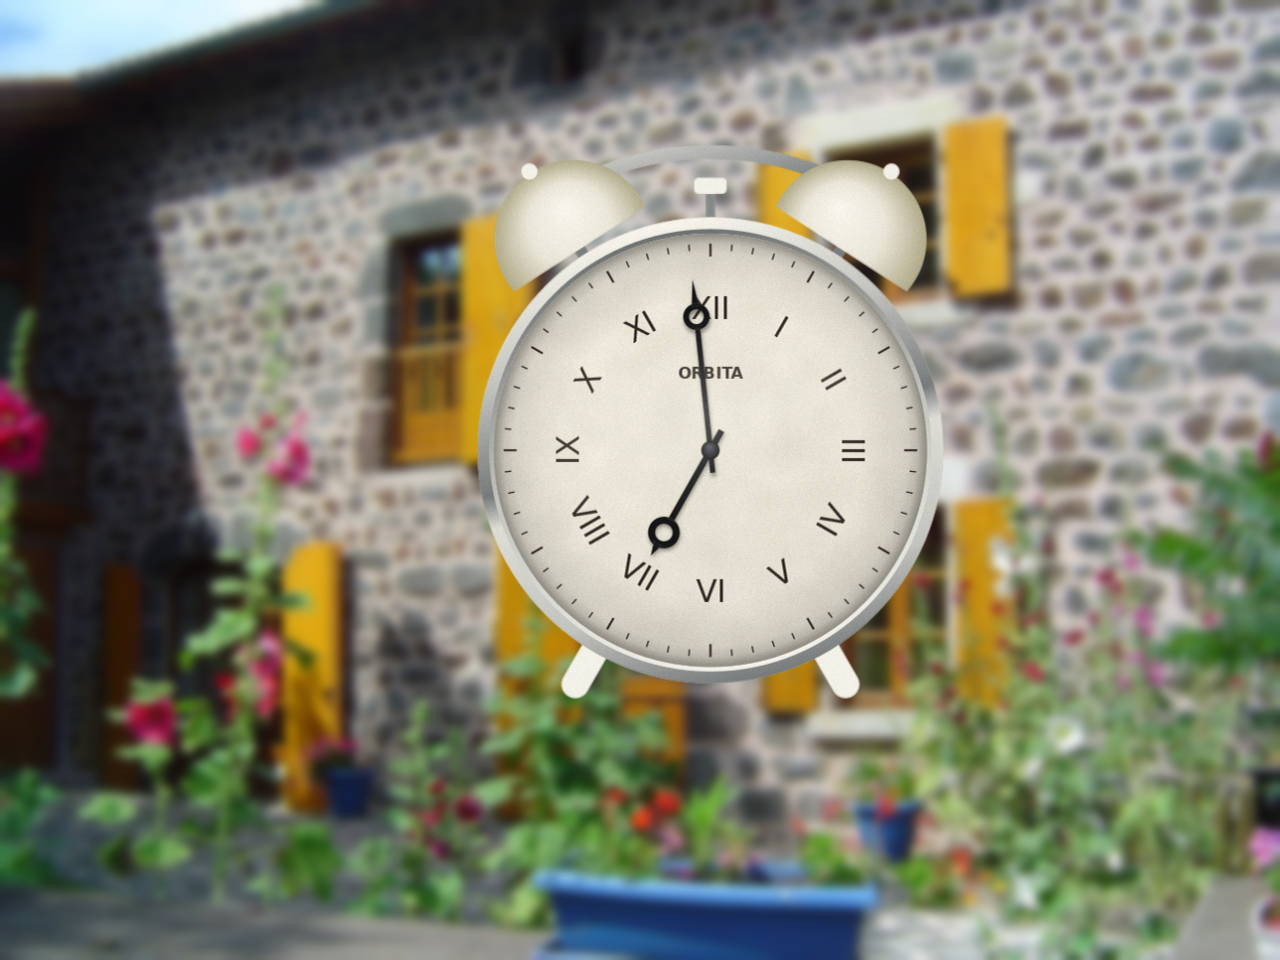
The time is 6 h 59 min
